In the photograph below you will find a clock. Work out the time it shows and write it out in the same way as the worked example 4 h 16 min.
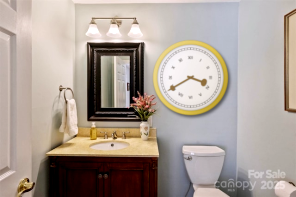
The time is 3 h 40 min
